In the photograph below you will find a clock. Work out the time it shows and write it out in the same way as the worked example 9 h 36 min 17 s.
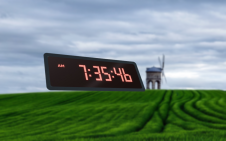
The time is 7 h 35 min 46 s
